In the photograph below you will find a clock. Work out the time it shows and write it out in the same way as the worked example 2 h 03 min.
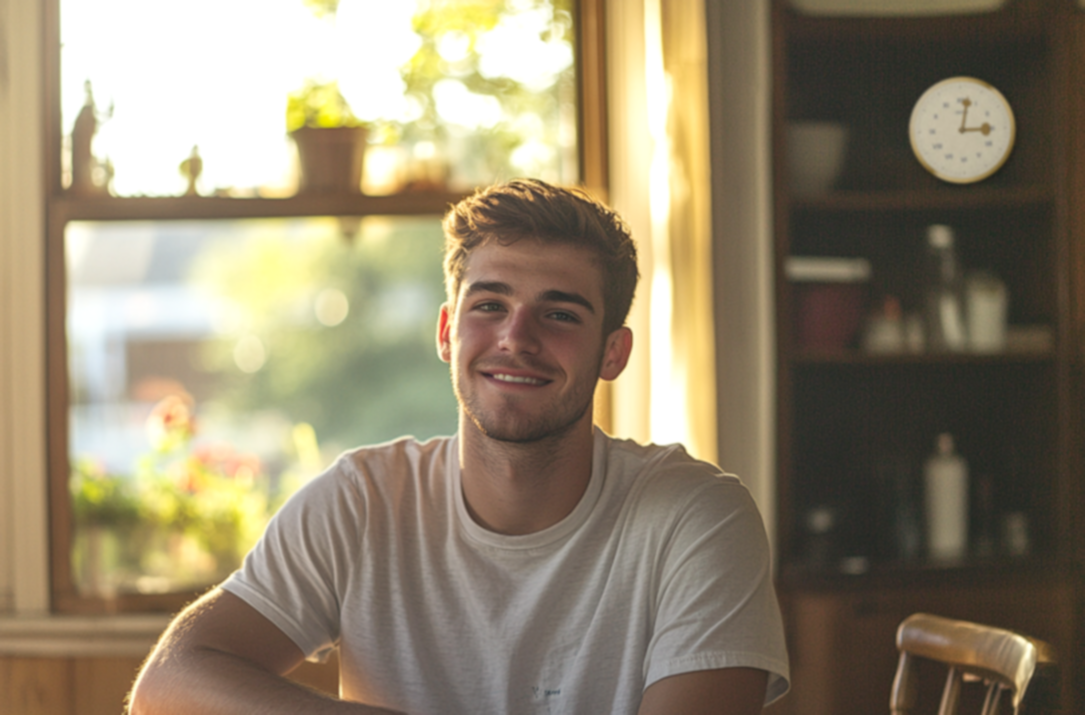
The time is 3 h 02 min
